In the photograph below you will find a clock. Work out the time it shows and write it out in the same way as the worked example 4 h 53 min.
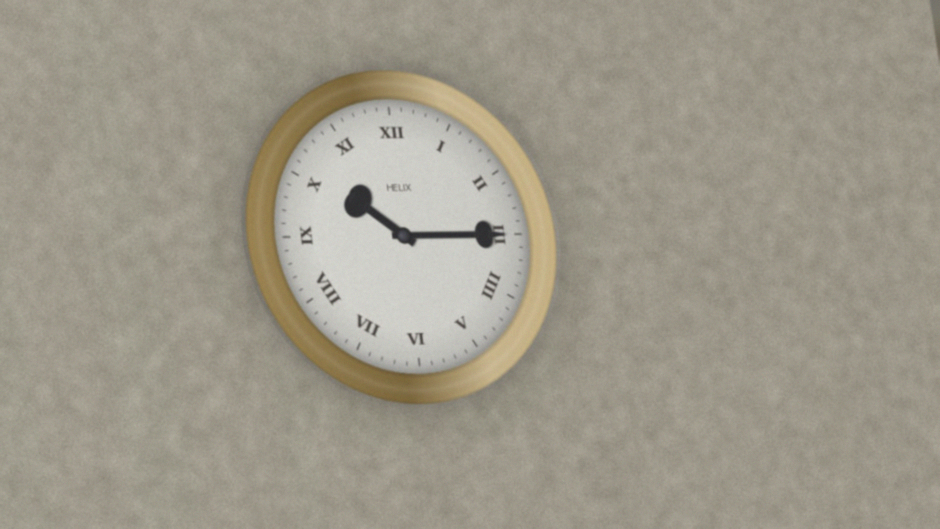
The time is 10 h 15 min
